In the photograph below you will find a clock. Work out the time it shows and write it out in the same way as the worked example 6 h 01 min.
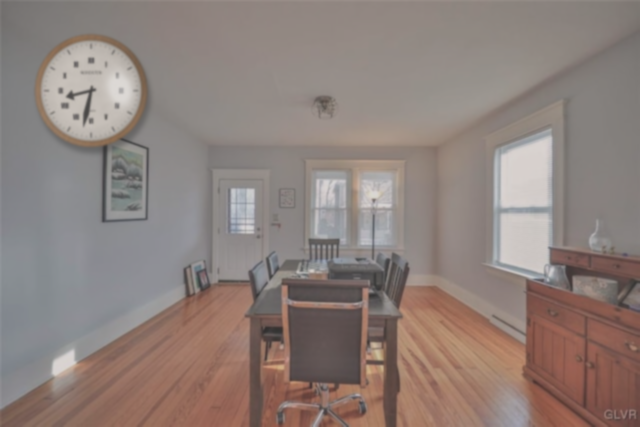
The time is 8 h 32 min
